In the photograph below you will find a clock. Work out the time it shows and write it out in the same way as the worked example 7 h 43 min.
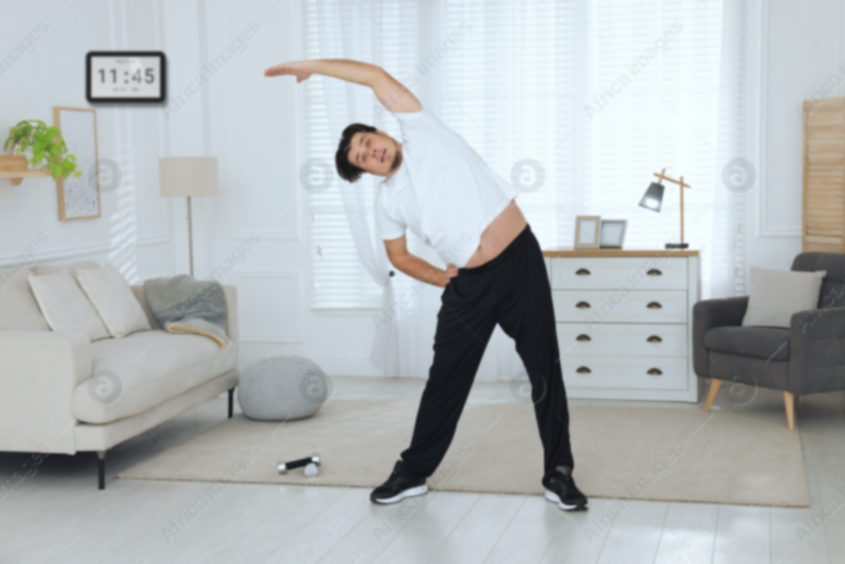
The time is 11 h 45 min
